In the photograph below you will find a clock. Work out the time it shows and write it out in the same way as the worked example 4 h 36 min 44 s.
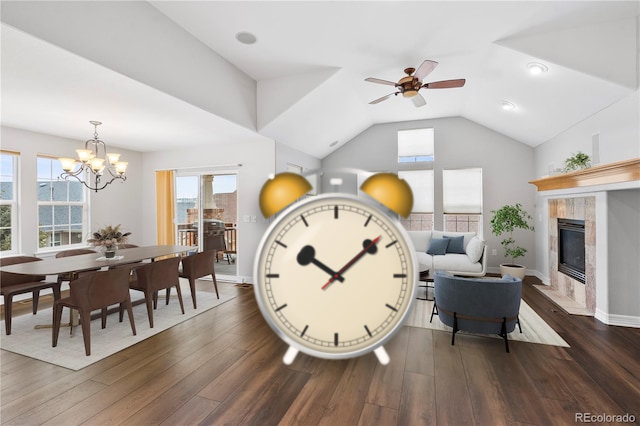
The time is 10 h 08 min 08 s
